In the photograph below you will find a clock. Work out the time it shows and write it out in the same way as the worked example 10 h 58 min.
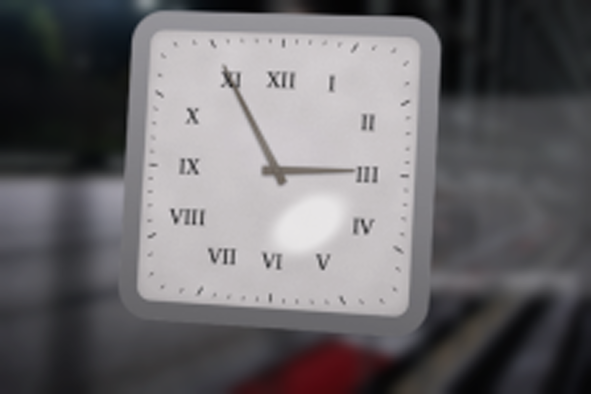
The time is 2 h 55 min
